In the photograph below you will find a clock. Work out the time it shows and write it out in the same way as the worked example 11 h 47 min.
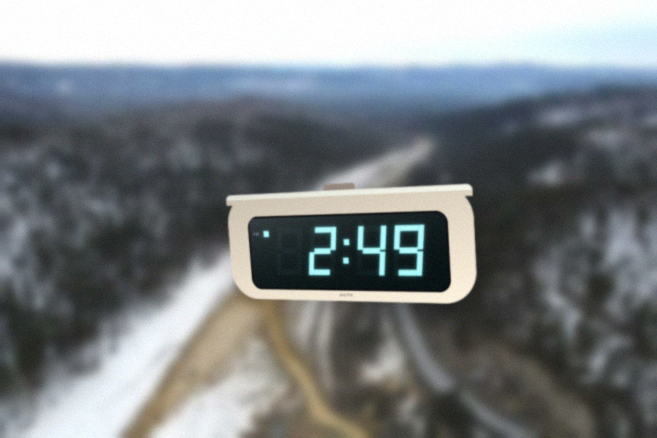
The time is 2 h 49 min
